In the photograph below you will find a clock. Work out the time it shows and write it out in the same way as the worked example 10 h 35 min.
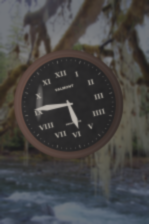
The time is 5 h 46 min
